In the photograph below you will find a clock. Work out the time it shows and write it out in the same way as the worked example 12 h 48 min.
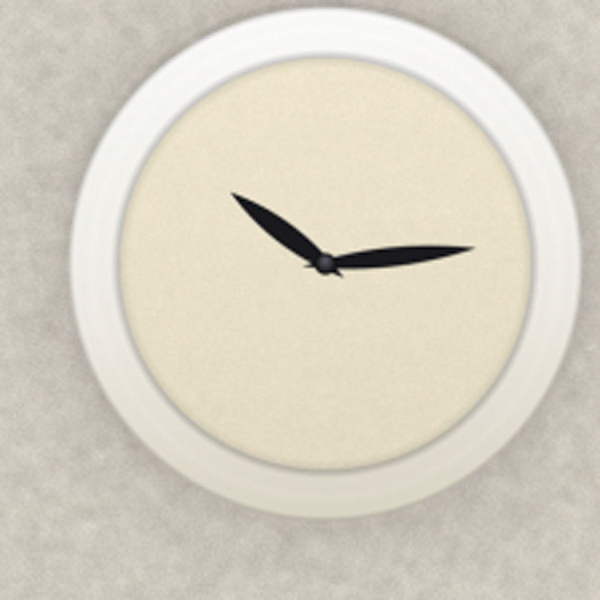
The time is 10 h 14 min
